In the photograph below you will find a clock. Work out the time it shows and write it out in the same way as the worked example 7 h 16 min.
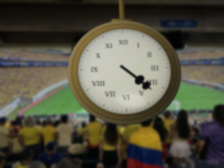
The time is 4 h 22 min
